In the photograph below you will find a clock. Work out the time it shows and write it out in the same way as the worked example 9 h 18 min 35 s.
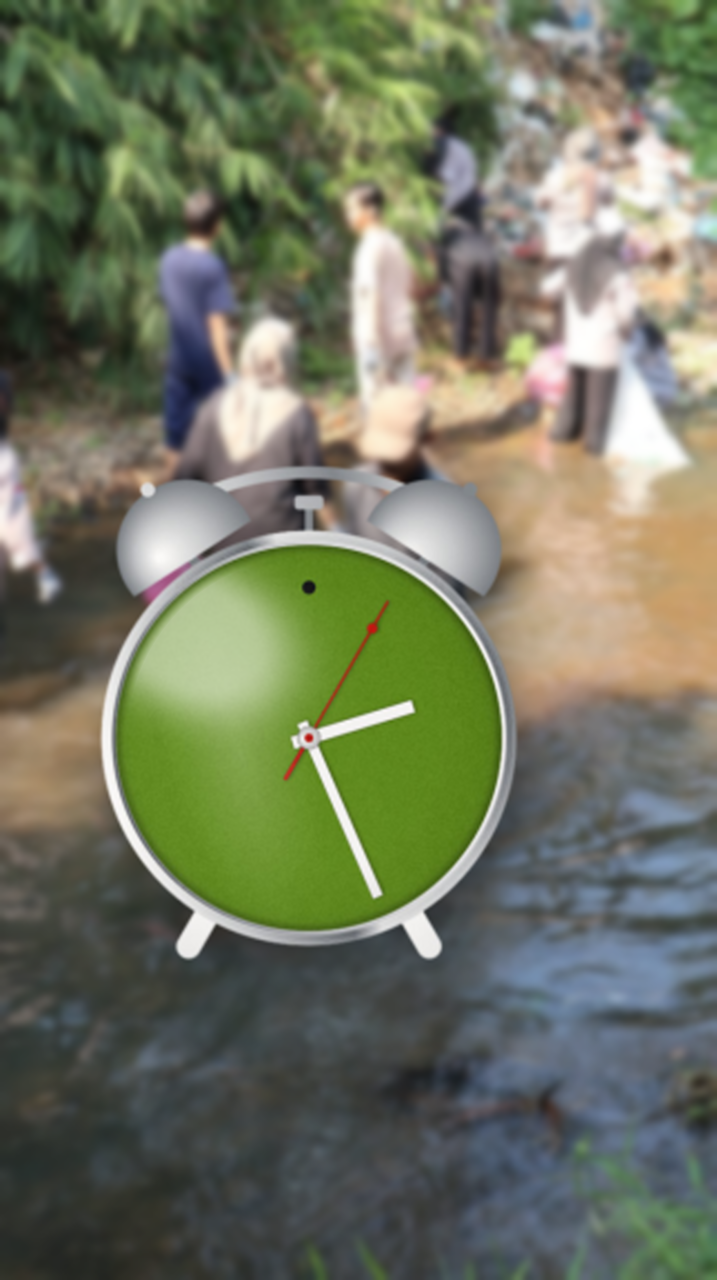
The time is 2 h 26 min 05 s
